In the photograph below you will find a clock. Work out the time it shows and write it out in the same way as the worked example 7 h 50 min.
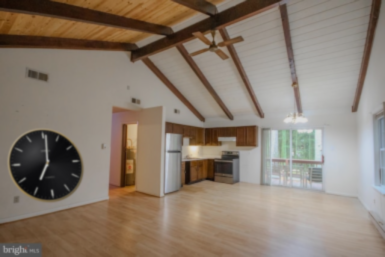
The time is 7 h 01 min
